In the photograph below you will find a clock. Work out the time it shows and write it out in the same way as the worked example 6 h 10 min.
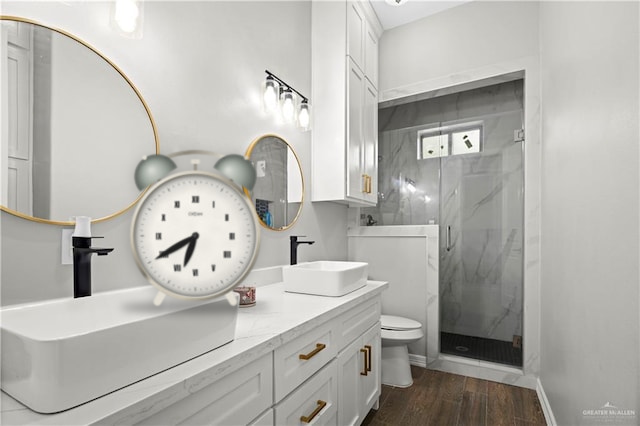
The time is 6 h 40 min
